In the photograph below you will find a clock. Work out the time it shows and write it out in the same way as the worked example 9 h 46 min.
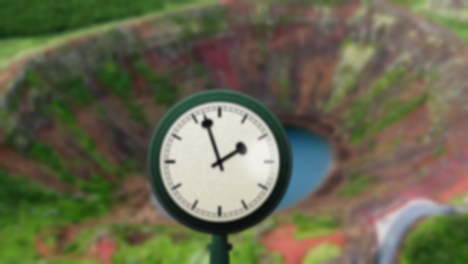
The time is 1 h 57 min
